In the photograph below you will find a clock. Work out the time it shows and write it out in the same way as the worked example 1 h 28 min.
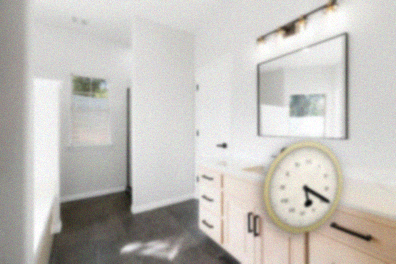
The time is 5 h 19 min
